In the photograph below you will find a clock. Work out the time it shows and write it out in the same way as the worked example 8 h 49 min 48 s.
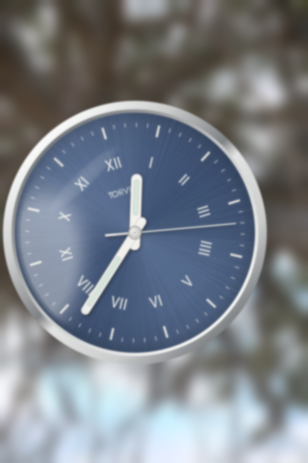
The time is 12 h 38 min 17 s
